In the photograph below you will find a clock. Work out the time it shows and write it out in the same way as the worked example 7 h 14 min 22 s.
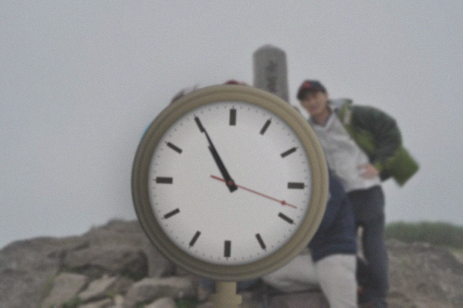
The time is 10 h 55 min 18 s
